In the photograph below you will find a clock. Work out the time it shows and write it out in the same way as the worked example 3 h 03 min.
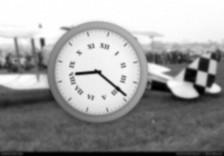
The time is 8 h 19 min
